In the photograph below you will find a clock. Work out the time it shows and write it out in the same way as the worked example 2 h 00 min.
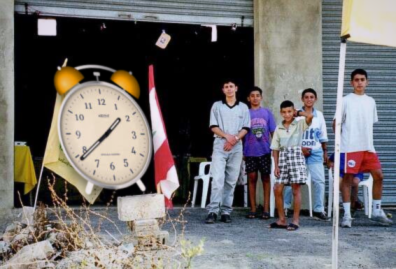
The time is 1 h 39 min
